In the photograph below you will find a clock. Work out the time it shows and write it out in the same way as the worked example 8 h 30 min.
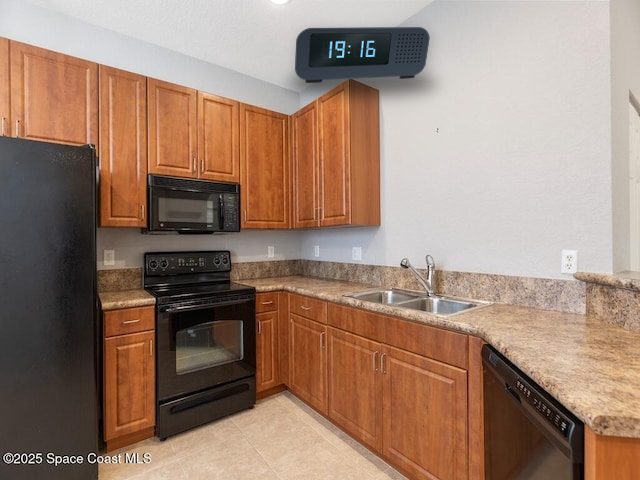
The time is 19 h 16 min
